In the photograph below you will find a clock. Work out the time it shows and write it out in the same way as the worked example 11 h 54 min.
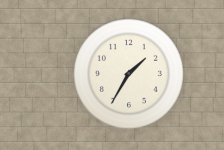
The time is 1 h 35 min
